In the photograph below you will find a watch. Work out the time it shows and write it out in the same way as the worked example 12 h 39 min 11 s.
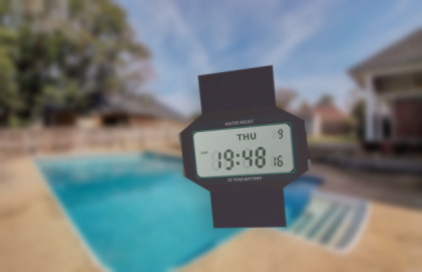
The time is 19 h 48 min 16 s
